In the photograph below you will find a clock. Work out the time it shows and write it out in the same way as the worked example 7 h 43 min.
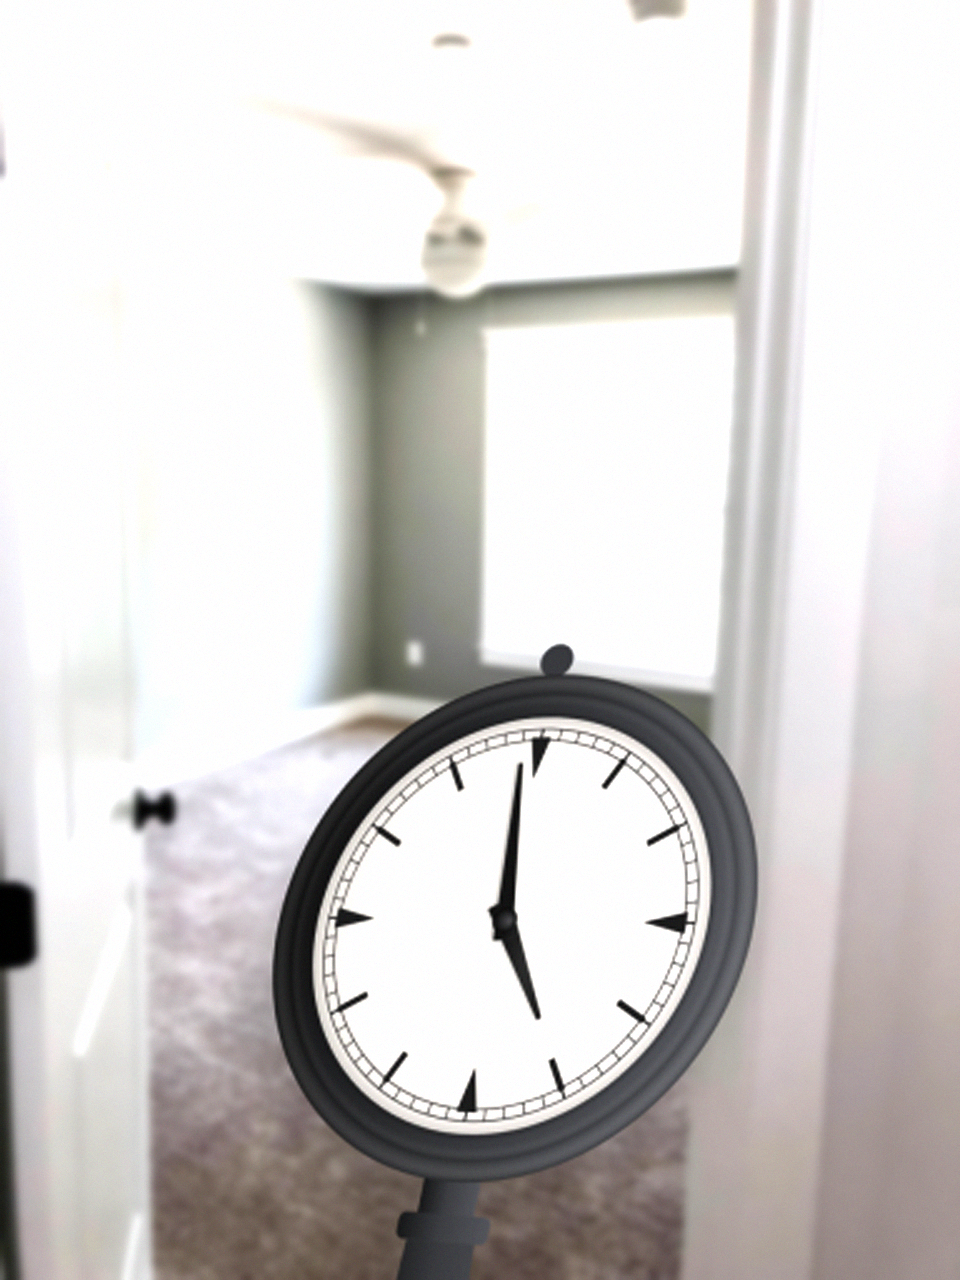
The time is 4 h 59 min
